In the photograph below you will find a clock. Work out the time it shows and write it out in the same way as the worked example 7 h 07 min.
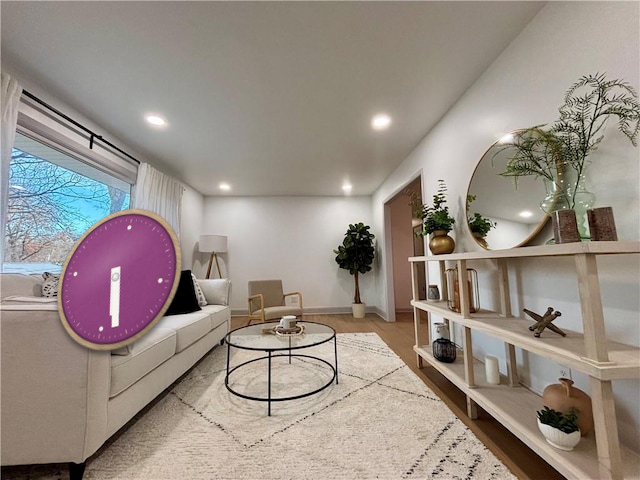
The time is 5 h 27 min
